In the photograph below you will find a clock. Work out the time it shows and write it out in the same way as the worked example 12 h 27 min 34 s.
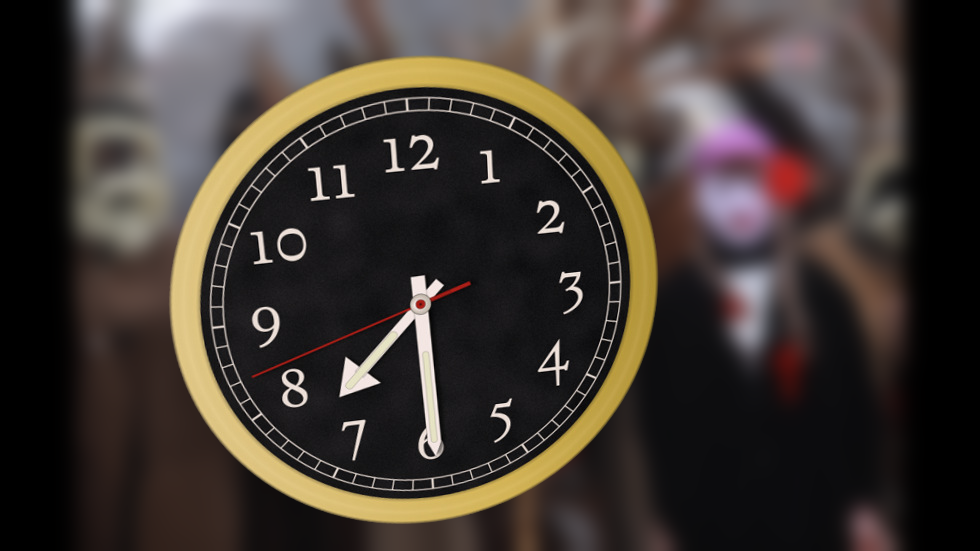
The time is 7 h 29 min 42 s
